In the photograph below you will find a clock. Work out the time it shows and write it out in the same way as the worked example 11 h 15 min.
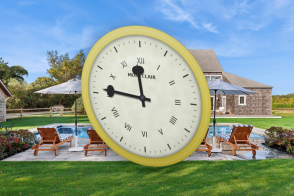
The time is 11 h 46 min
